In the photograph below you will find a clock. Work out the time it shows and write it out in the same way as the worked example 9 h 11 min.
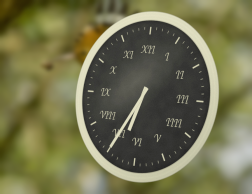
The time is 6 h 35 min
